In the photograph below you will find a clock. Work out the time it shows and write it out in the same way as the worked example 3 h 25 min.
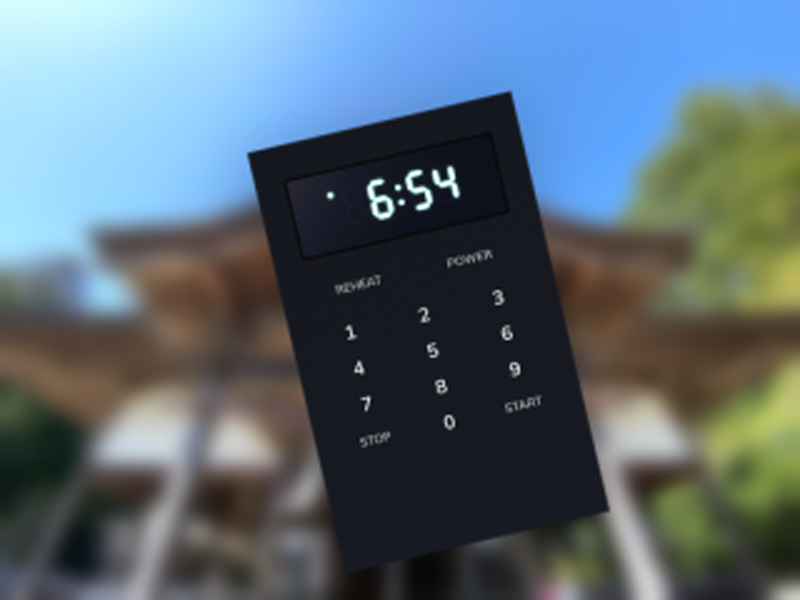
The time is 6 h 54 min
